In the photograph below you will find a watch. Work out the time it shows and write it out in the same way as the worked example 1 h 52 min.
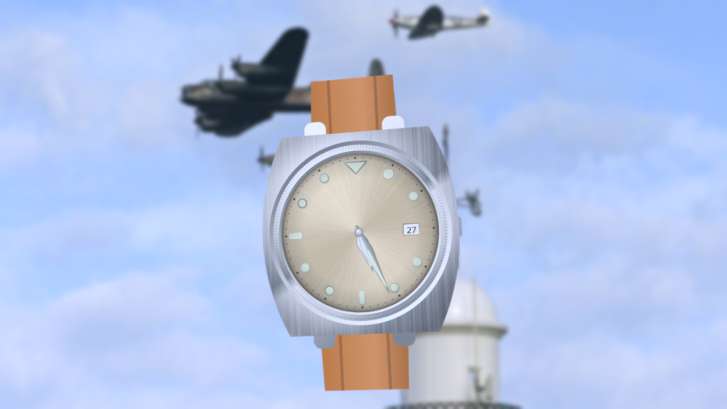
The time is 5 h 26 min
